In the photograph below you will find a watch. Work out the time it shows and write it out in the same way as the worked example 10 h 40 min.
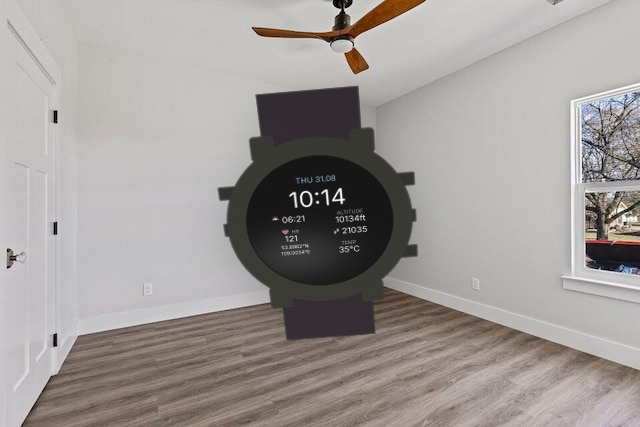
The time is 10 h 14 min
